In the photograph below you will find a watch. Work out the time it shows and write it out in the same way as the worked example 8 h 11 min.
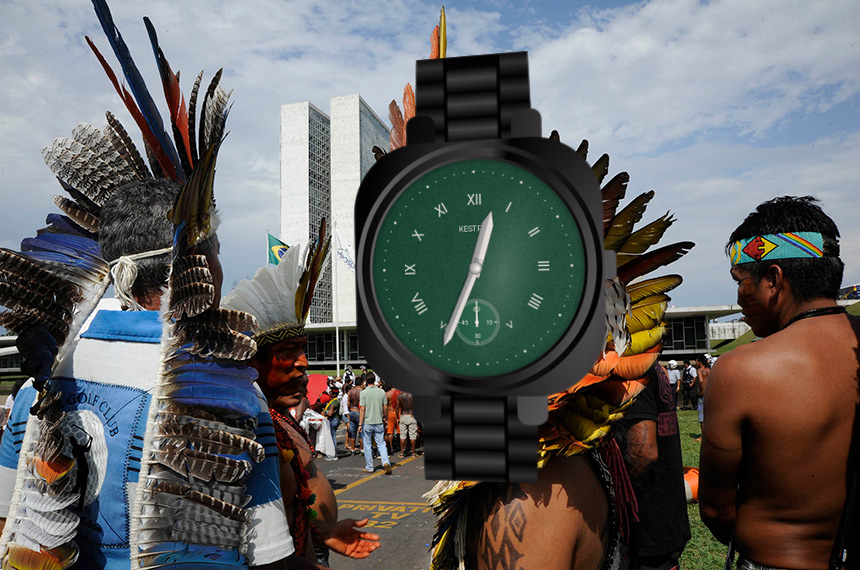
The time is 12 h 34 min
